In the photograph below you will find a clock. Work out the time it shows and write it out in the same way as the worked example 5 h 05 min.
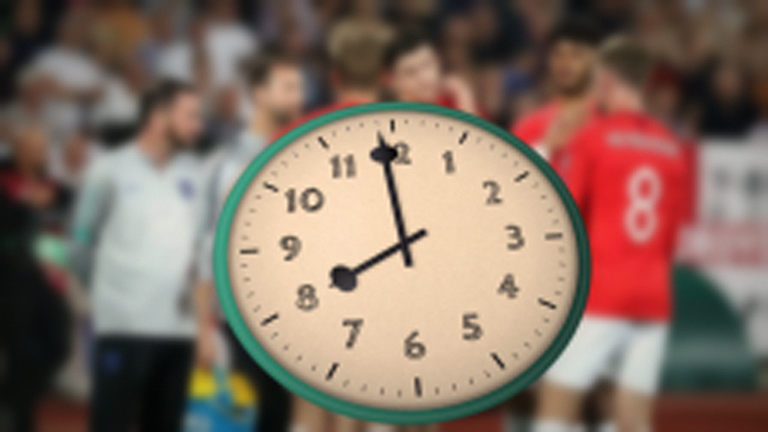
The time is 7 h 59 min
